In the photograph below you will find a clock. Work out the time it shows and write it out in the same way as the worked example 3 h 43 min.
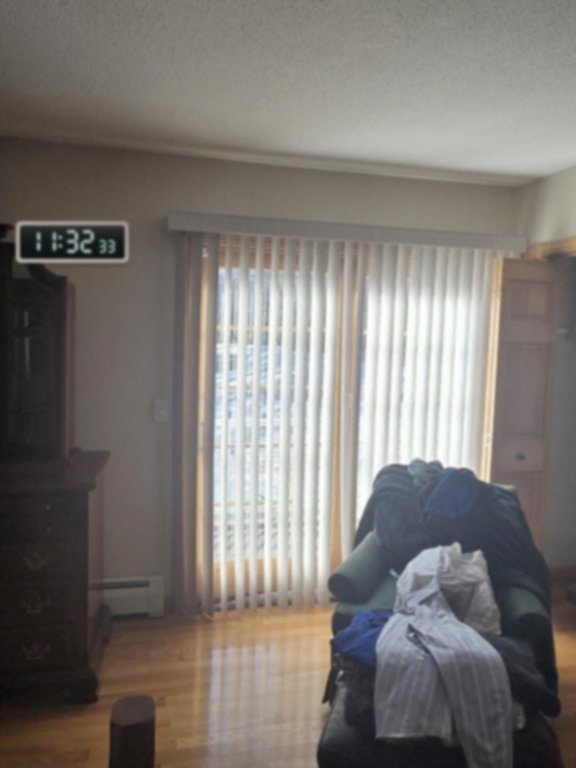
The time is 11 h 32 min
